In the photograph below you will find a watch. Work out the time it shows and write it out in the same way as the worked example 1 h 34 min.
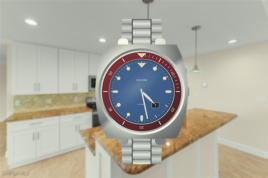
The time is 4 h 28 min
